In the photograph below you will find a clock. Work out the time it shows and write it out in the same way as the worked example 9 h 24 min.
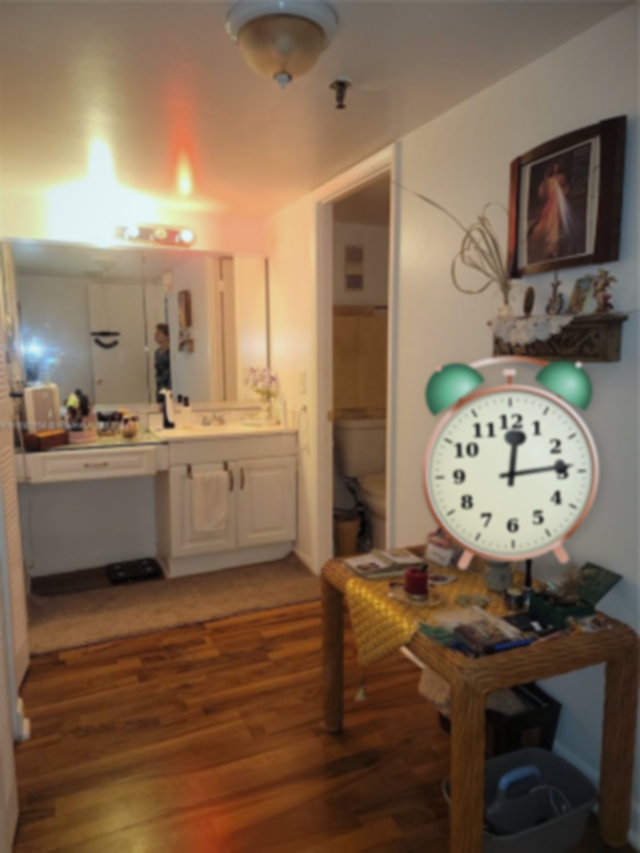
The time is 12 h 14 min
